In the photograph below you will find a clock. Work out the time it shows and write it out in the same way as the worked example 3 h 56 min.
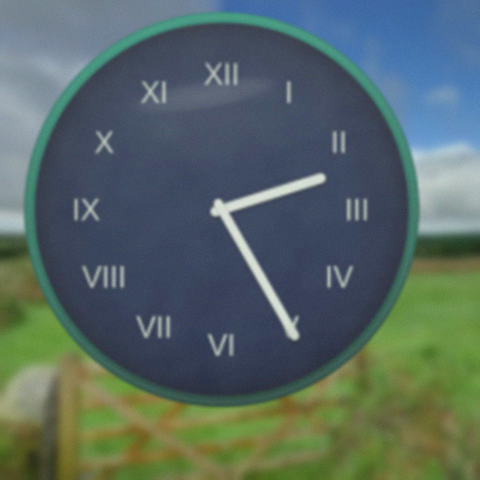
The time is 2 h 25 min
